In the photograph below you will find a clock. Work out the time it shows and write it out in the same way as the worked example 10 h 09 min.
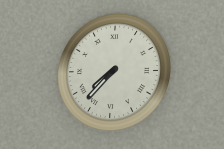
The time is 7 h 37 min
